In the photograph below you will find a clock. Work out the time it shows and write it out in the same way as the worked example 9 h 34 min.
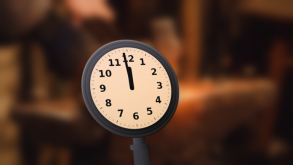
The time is 11 h 59 min
